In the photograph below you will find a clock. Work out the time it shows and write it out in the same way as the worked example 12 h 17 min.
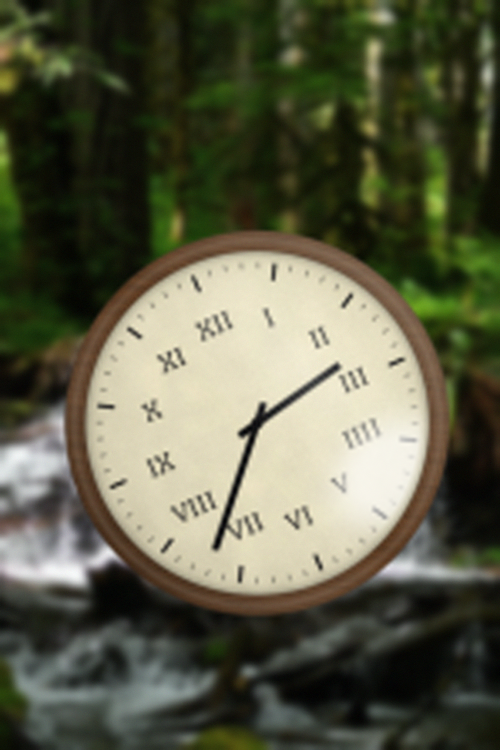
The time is 2 h 37 min
